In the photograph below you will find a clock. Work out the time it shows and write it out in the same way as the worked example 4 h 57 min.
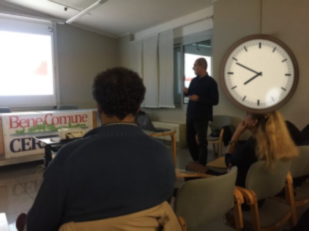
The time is 7 h 49 min
